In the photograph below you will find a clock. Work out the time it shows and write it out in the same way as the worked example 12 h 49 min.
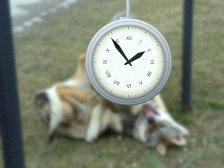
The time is 1 h 54 min
